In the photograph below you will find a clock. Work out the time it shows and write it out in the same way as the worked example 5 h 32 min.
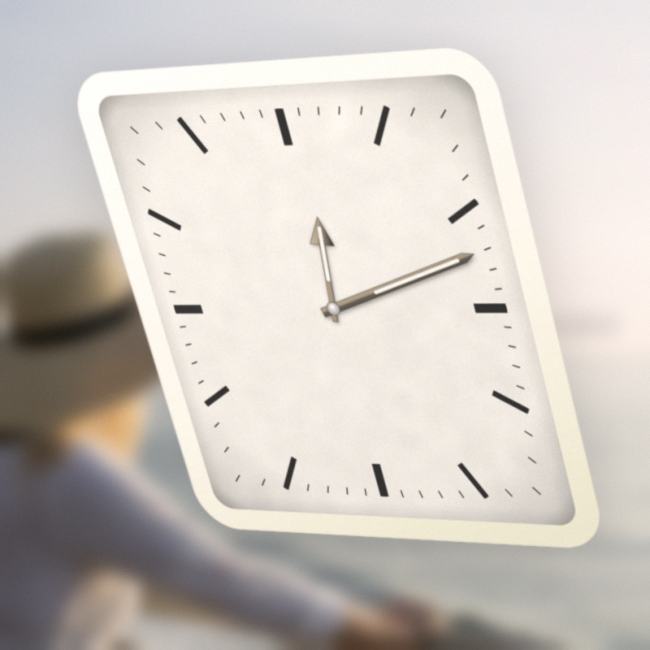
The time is 12 h 12 min
